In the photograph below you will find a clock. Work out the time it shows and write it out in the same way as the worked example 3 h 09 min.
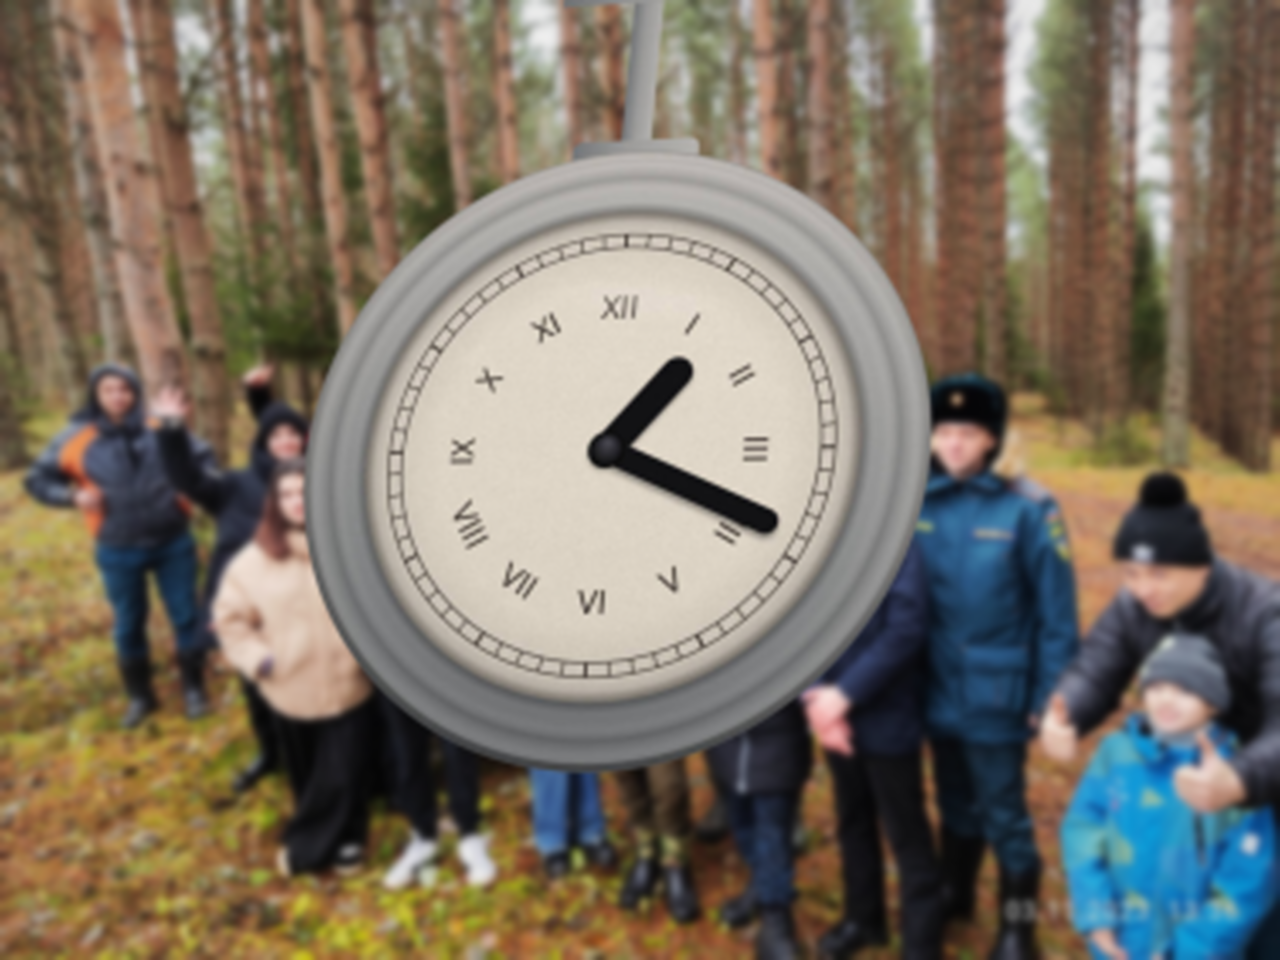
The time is 1 h 19 min
